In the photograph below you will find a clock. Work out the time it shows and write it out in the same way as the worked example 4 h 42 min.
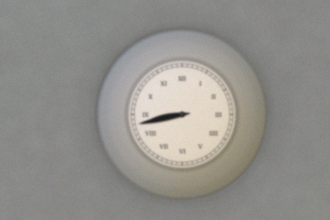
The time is 8 h 43 min
